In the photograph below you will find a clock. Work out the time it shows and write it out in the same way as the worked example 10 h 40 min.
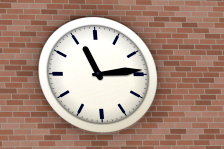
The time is 11 h 14 min
